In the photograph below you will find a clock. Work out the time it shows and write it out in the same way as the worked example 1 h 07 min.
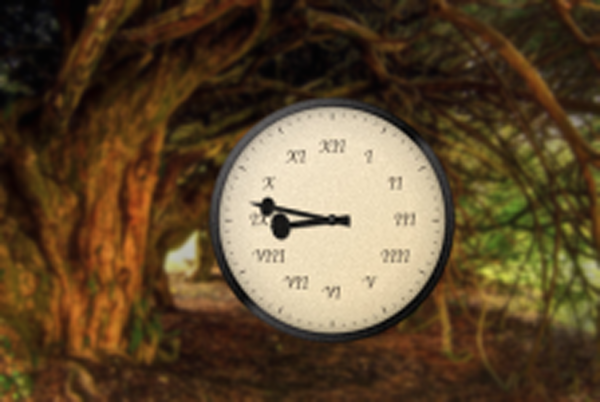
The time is 8 h 47 min
